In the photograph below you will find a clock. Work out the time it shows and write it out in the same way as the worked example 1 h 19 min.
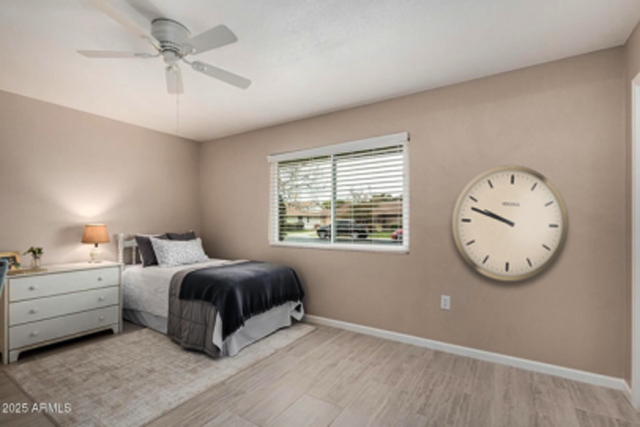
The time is 9 h 48 min
